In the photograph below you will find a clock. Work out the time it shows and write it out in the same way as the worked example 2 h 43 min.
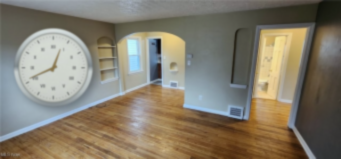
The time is 12 h 41 min
